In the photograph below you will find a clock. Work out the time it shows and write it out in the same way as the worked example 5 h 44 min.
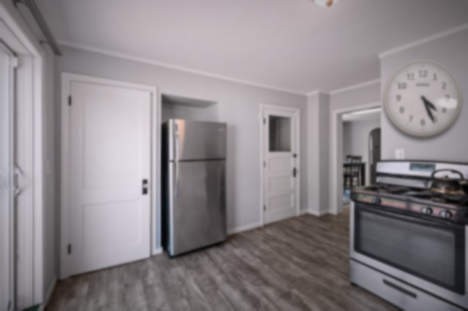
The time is 4 h 26 min
